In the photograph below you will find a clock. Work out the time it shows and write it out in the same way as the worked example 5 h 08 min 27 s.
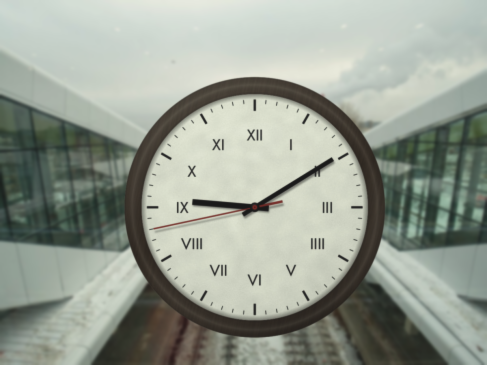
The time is 9 h 09 min 43 s
